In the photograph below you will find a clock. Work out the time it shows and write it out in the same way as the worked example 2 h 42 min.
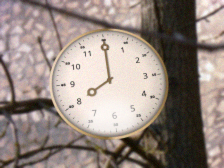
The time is 8 h 00 min
